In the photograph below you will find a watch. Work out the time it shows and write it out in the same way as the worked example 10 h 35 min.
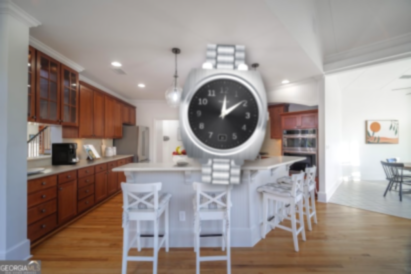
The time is 12 h 09 min
